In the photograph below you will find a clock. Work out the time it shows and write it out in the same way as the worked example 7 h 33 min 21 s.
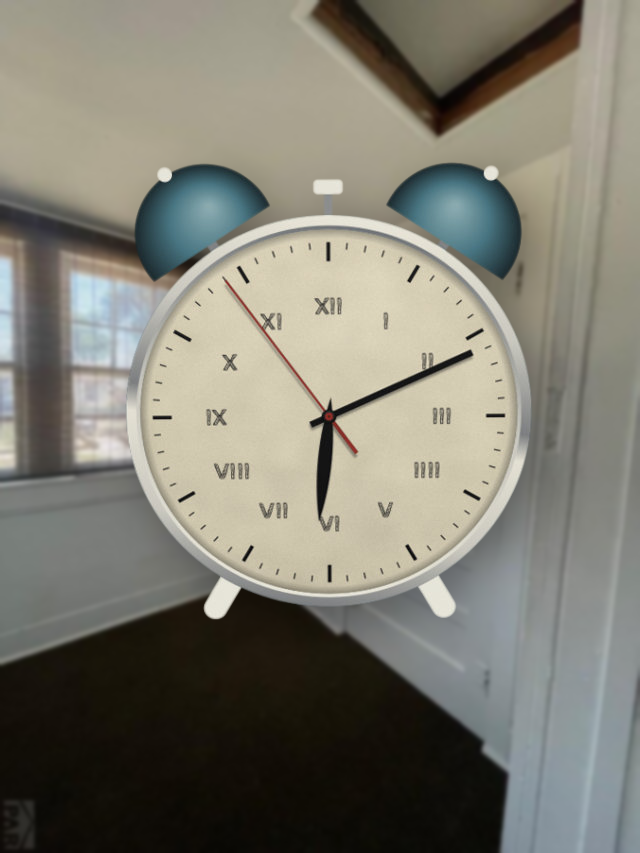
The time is 6 h 10 min 54 s
